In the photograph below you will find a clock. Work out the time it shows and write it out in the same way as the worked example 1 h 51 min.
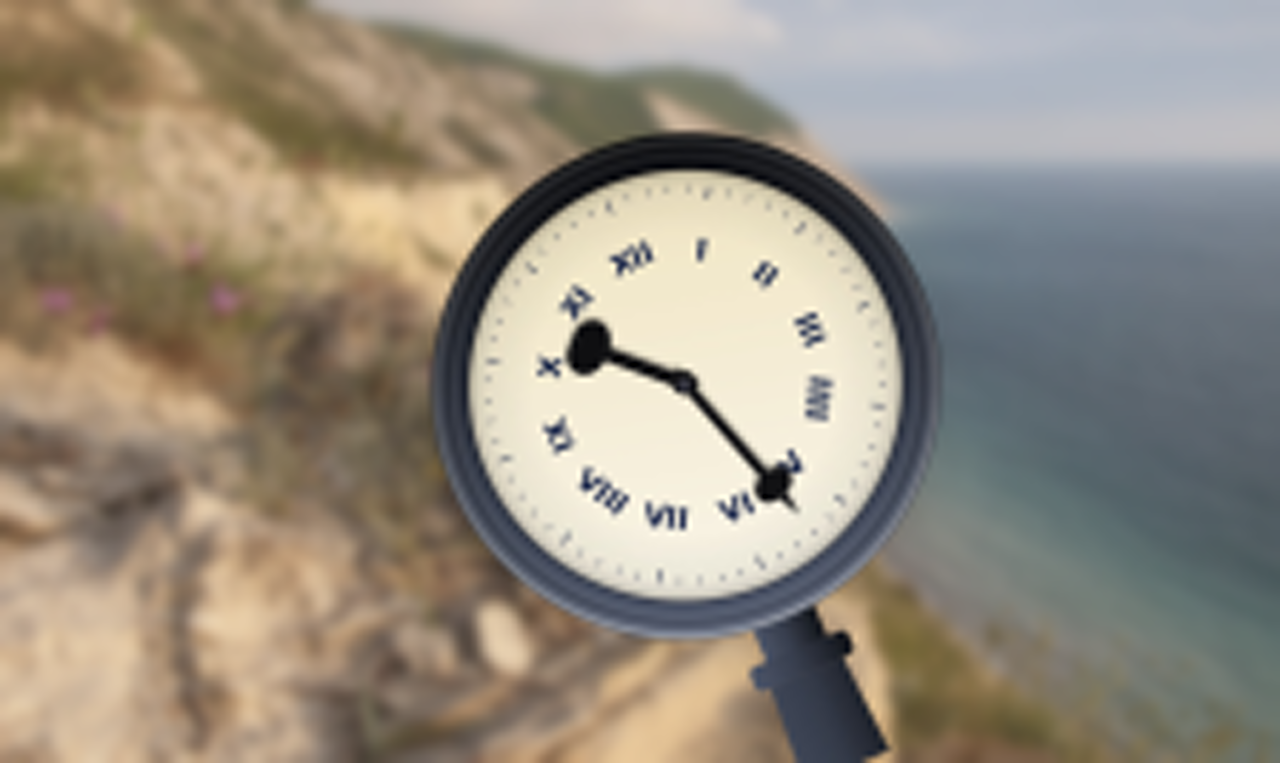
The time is 10 h 27 min
